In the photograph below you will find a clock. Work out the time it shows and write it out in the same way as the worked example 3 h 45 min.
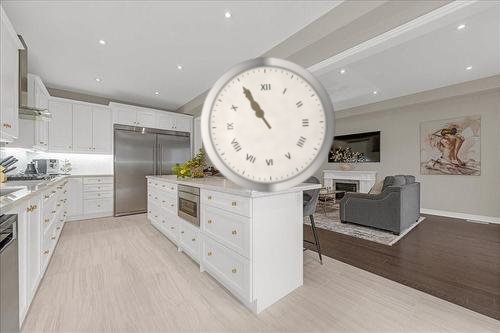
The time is 10 h 55 min
